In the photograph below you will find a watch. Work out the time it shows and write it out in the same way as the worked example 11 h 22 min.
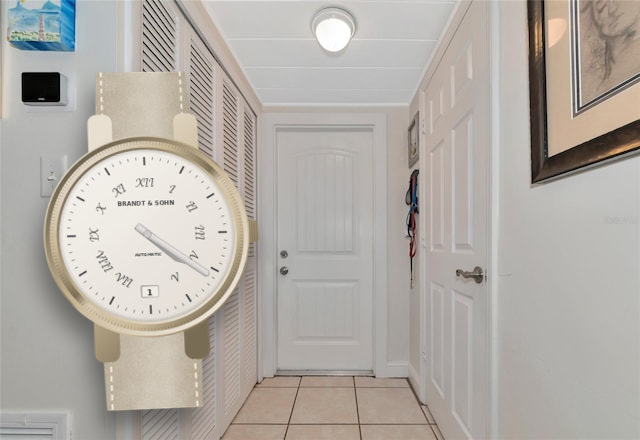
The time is 4 h 21 min
